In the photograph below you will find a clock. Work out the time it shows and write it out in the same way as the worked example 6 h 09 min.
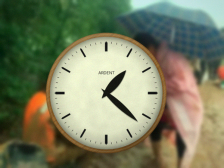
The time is 1 h 22 min
